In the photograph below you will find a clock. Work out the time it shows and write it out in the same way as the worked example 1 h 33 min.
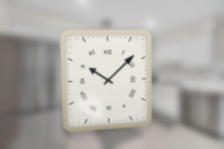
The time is 10 h 08 min
